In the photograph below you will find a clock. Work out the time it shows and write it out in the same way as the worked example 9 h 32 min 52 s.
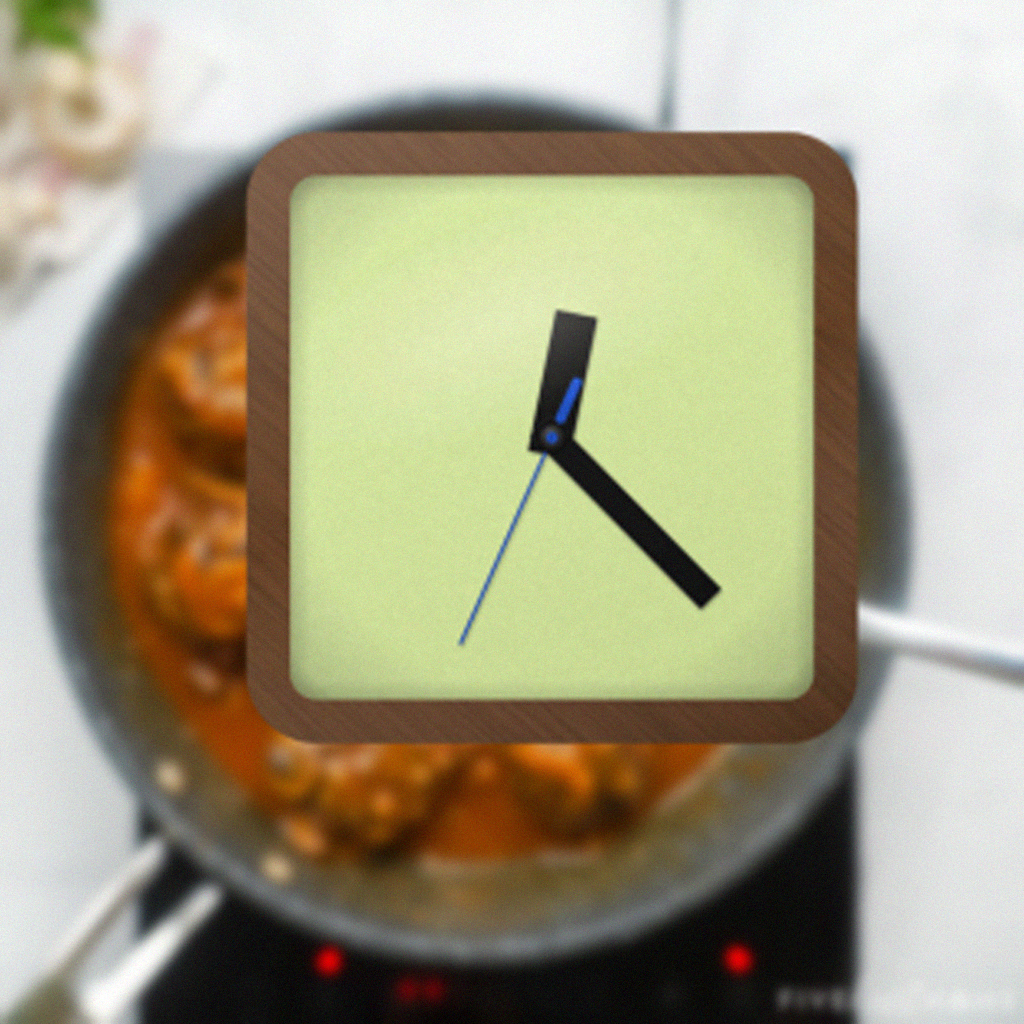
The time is 12 h 22 min 34 s
